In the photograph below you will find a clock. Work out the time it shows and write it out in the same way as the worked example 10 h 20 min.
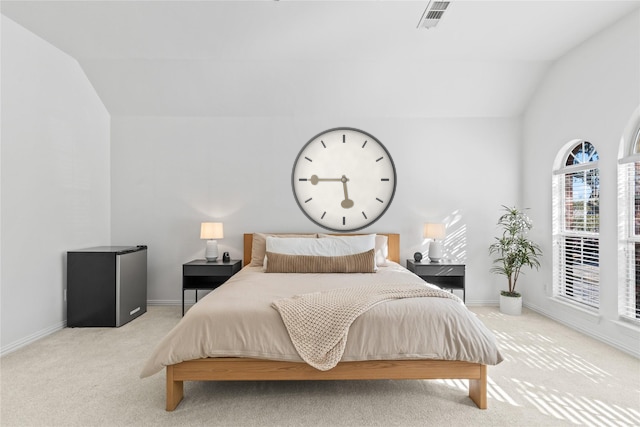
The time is 5 h 45 min
